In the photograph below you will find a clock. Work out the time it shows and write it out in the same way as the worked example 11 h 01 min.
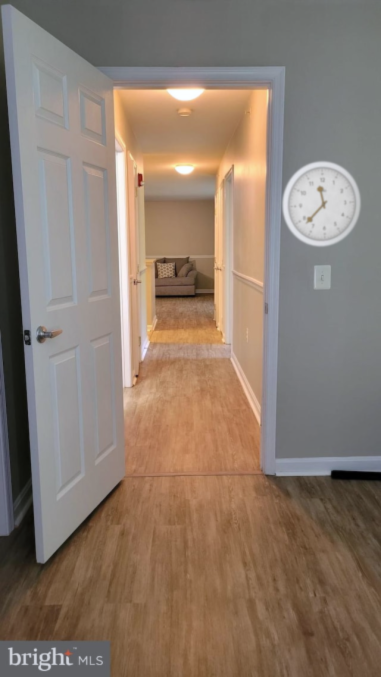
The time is 11 h 38 min
